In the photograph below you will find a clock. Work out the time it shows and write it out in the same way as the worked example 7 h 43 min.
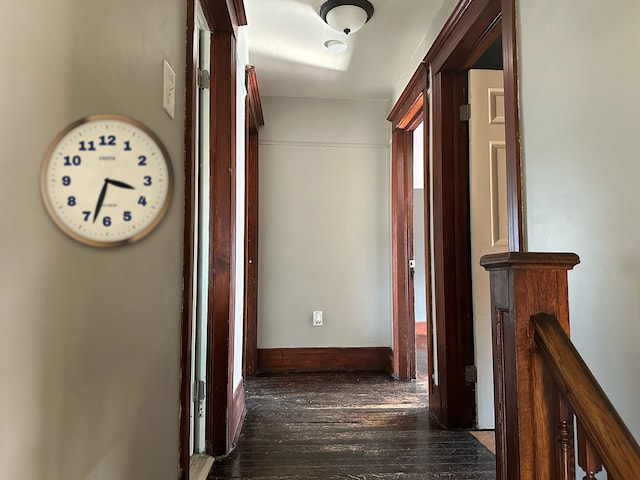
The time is 3 h 33 min
